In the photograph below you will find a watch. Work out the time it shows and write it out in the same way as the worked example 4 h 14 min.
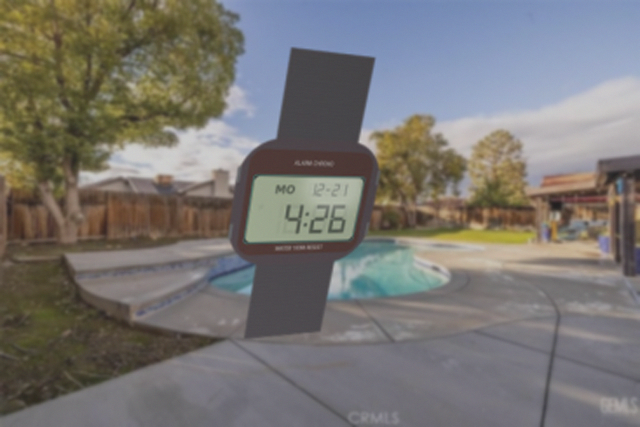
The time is 4 h 26 min
